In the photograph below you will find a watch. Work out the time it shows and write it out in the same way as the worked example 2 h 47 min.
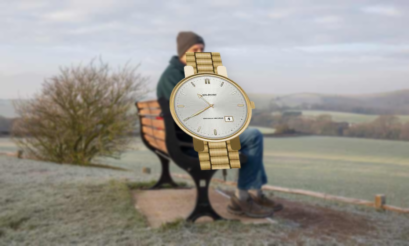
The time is 10 h 40 min
